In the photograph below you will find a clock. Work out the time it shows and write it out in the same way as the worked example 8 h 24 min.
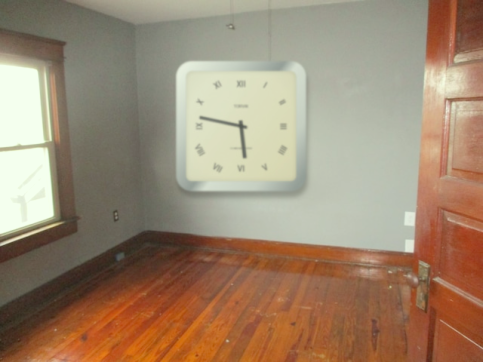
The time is 5 h 47 min
